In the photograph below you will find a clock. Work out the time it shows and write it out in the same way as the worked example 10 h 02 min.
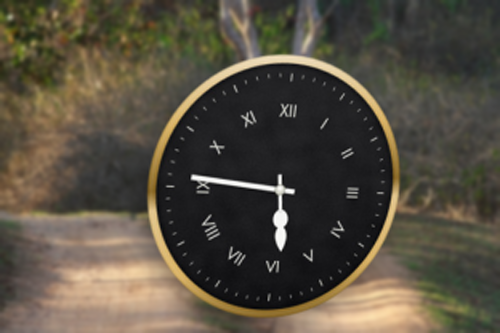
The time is 5 h 46 min
